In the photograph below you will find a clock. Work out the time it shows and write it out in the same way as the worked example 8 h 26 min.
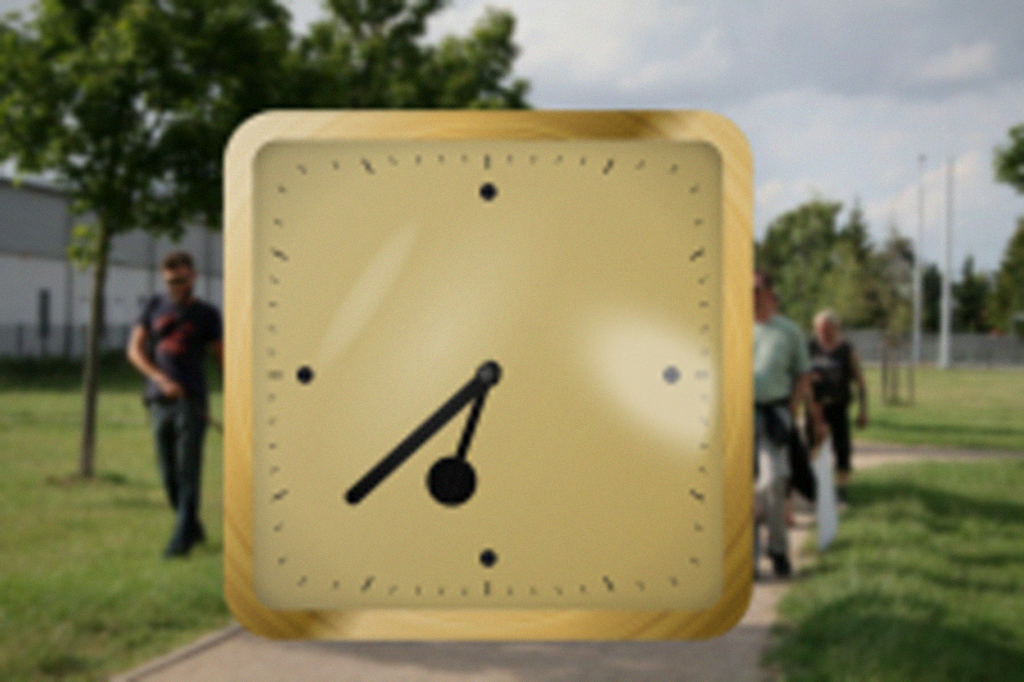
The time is 6 h 38 min
